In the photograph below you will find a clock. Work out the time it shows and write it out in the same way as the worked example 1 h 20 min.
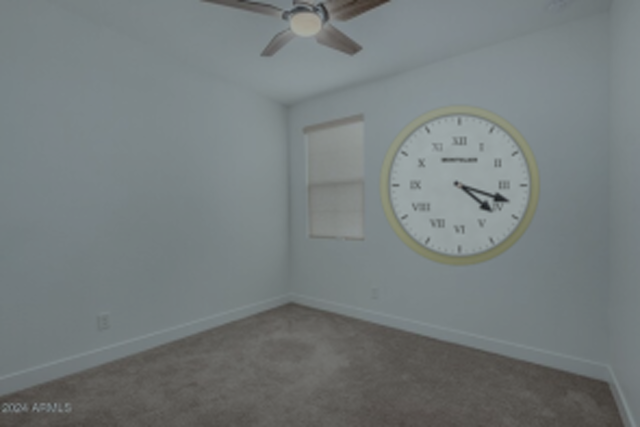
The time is 4 h 18 min
